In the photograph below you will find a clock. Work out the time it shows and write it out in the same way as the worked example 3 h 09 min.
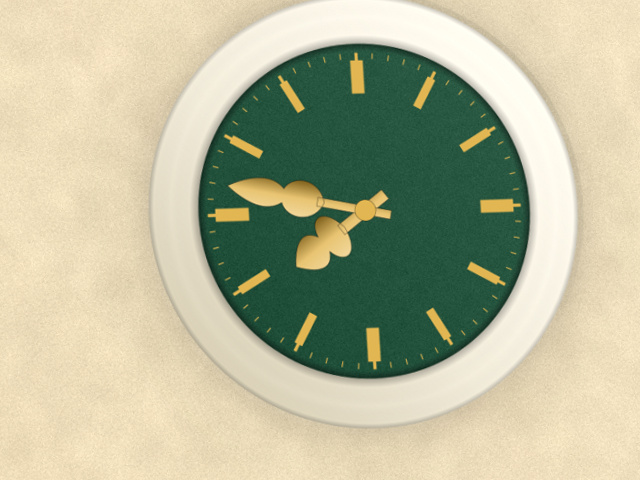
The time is 7 h 47 min
